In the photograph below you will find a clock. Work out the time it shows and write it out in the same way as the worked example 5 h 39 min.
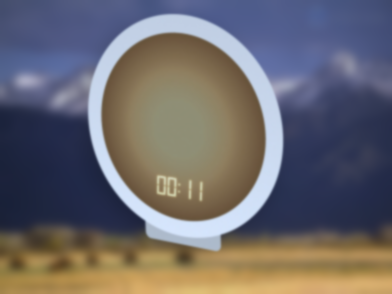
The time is 0 h 11 min
